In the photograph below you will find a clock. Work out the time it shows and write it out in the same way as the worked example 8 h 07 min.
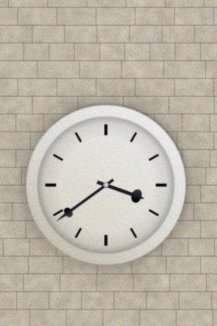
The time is 3 h 39 min
